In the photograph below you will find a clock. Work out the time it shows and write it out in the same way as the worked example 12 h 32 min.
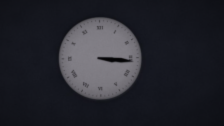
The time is 3 h 16 min
